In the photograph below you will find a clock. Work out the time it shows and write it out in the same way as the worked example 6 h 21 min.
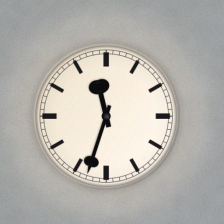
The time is 11 h 33 min
